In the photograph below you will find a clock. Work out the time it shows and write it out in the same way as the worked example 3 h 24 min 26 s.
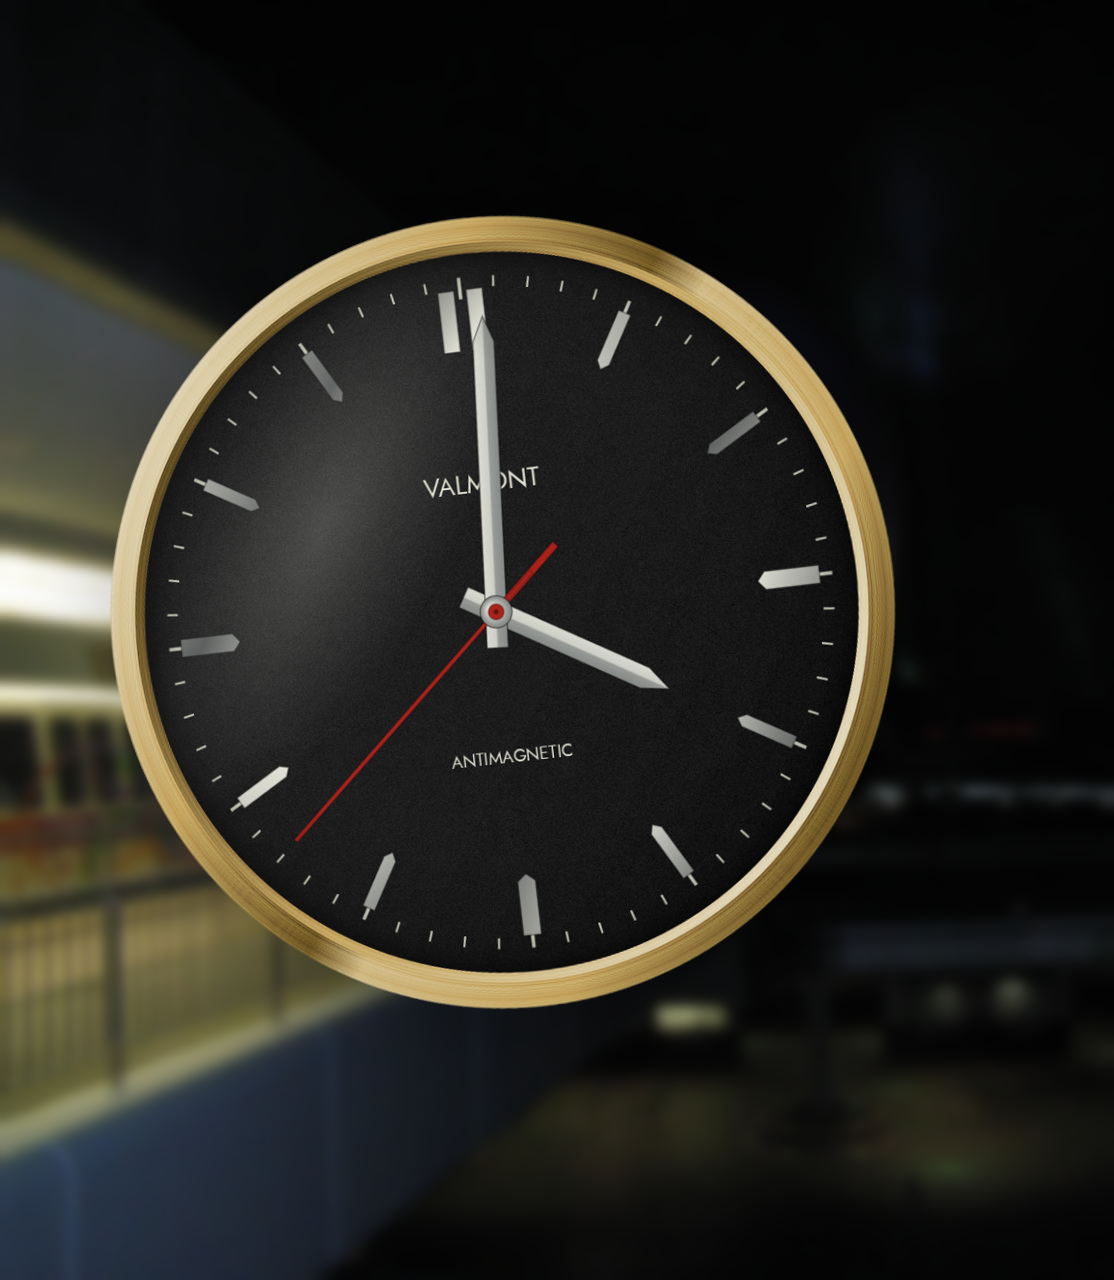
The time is 4 h 00 min 38 s
